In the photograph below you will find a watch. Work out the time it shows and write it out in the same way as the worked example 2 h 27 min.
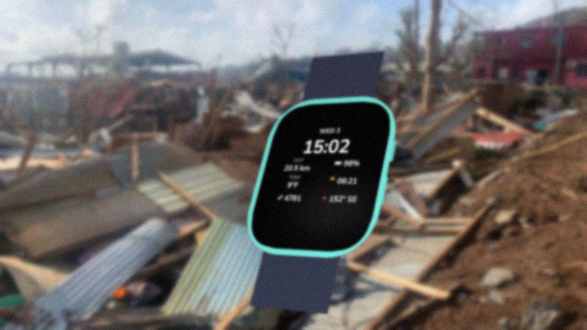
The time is 15 h 02 min
